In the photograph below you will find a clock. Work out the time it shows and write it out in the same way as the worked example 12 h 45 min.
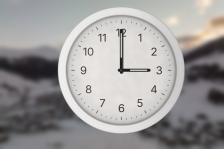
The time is 3 h 00 min
